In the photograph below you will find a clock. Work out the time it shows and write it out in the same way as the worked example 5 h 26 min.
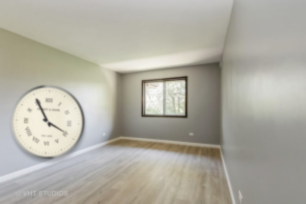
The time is 3 h 55 min
